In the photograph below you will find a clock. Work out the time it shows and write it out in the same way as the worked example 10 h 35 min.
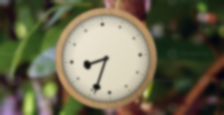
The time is 8 h 34 min
